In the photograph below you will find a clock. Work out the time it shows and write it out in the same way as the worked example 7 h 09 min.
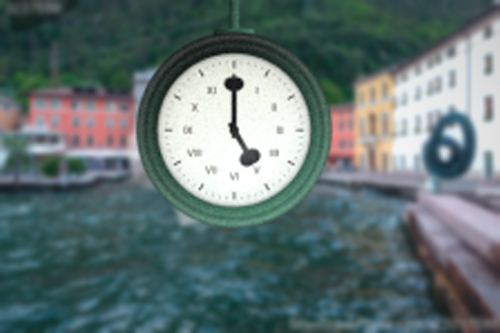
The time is 5 h 00 min
